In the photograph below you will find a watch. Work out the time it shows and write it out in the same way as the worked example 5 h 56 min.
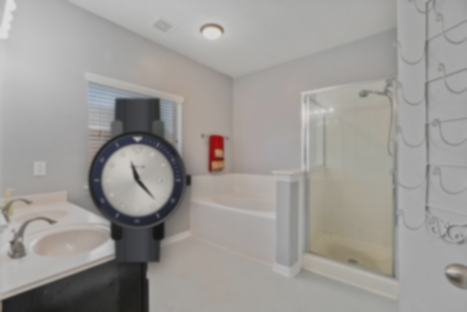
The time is 11 h 23 min
